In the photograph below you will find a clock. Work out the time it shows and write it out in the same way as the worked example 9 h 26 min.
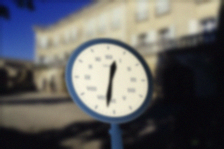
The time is 12 h 32 min
